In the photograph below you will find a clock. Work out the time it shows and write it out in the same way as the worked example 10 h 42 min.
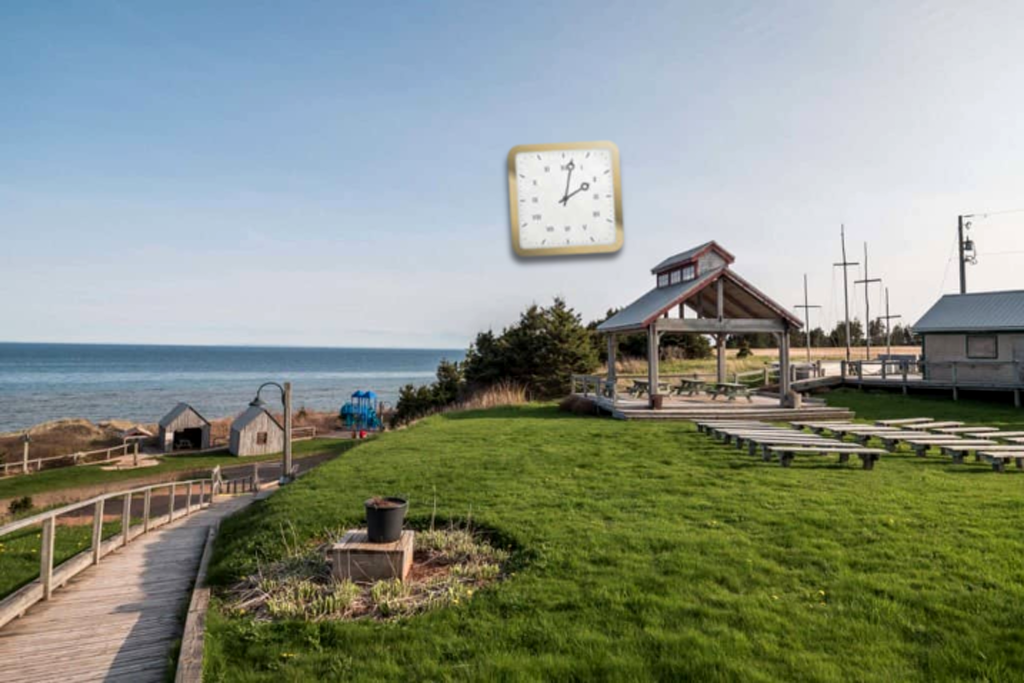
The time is 2 h 02 min
